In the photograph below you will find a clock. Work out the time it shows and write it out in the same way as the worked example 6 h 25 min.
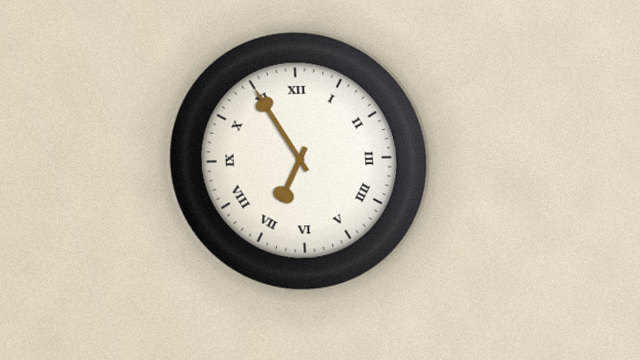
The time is 6 h 55 min
